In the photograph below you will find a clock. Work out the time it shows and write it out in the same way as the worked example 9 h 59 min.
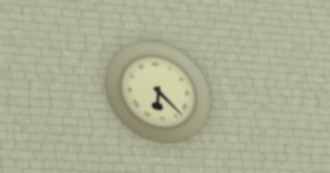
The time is 6 h 23 min
